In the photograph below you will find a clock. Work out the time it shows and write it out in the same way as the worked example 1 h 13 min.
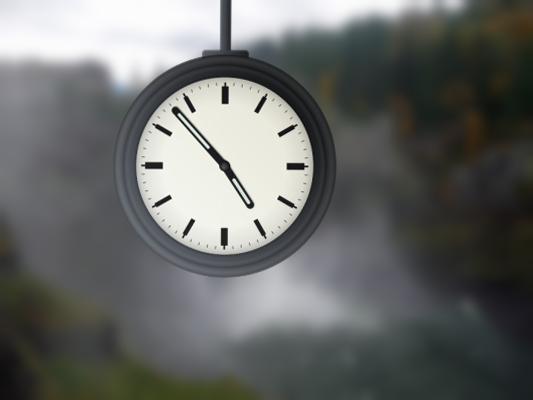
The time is 4 h 53 min
